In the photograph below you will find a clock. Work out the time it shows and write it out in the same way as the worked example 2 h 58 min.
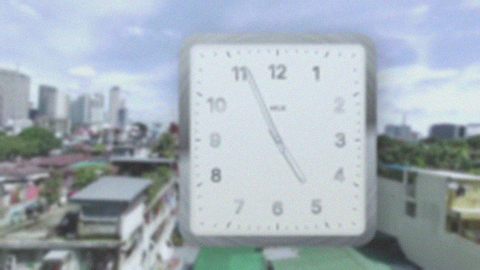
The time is 4 h 56 min
